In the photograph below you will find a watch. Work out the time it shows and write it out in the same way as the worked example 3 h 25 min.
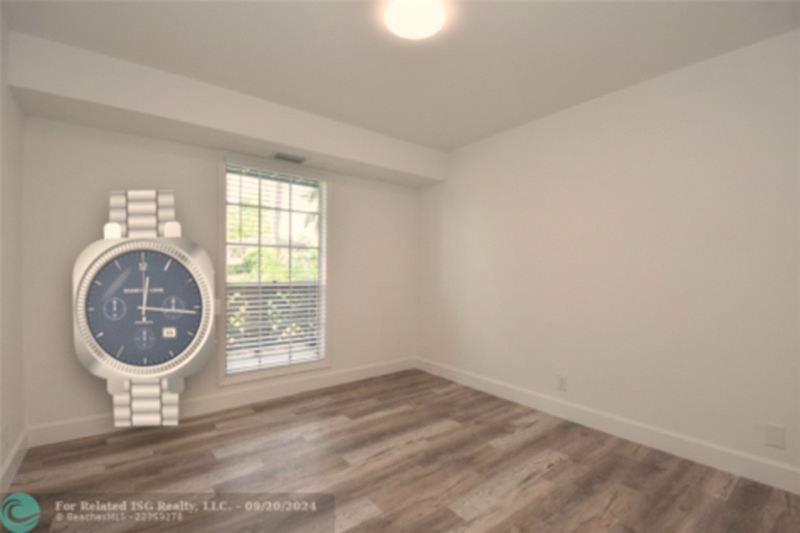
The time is 12 h 16 min
